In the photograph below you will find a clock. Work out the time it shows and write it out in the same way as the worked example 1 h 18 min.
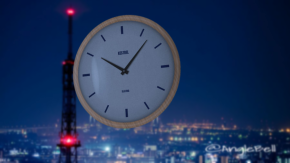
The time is 10 h 07 min
